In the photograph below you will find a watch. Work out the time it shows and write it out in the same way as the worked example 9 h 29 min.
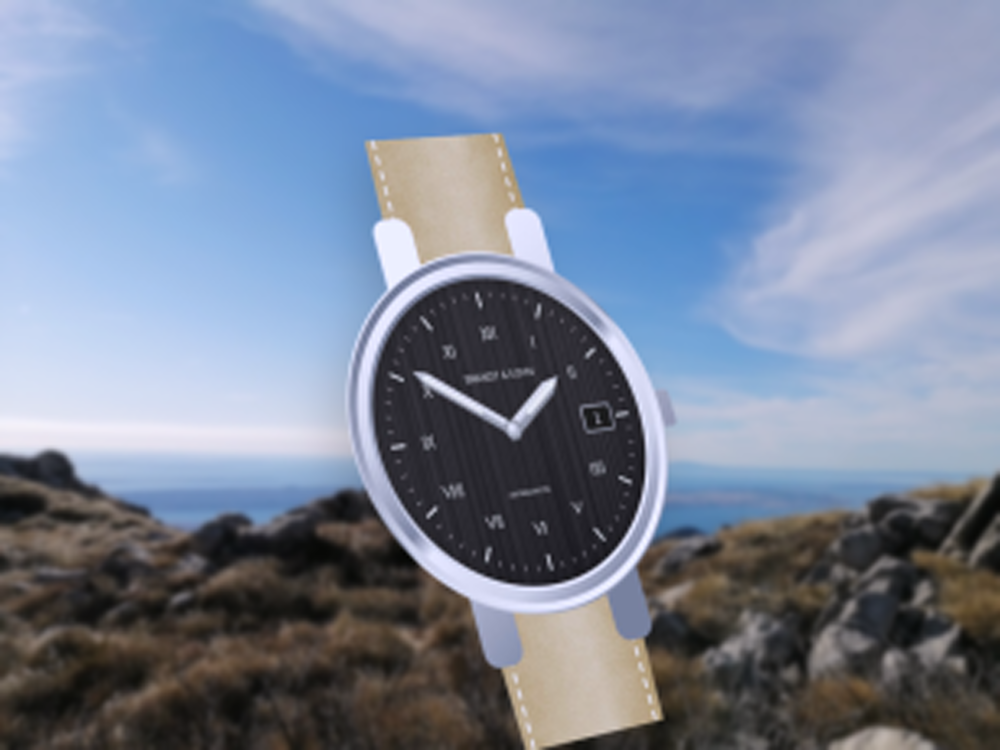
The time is 1 h 51 min
